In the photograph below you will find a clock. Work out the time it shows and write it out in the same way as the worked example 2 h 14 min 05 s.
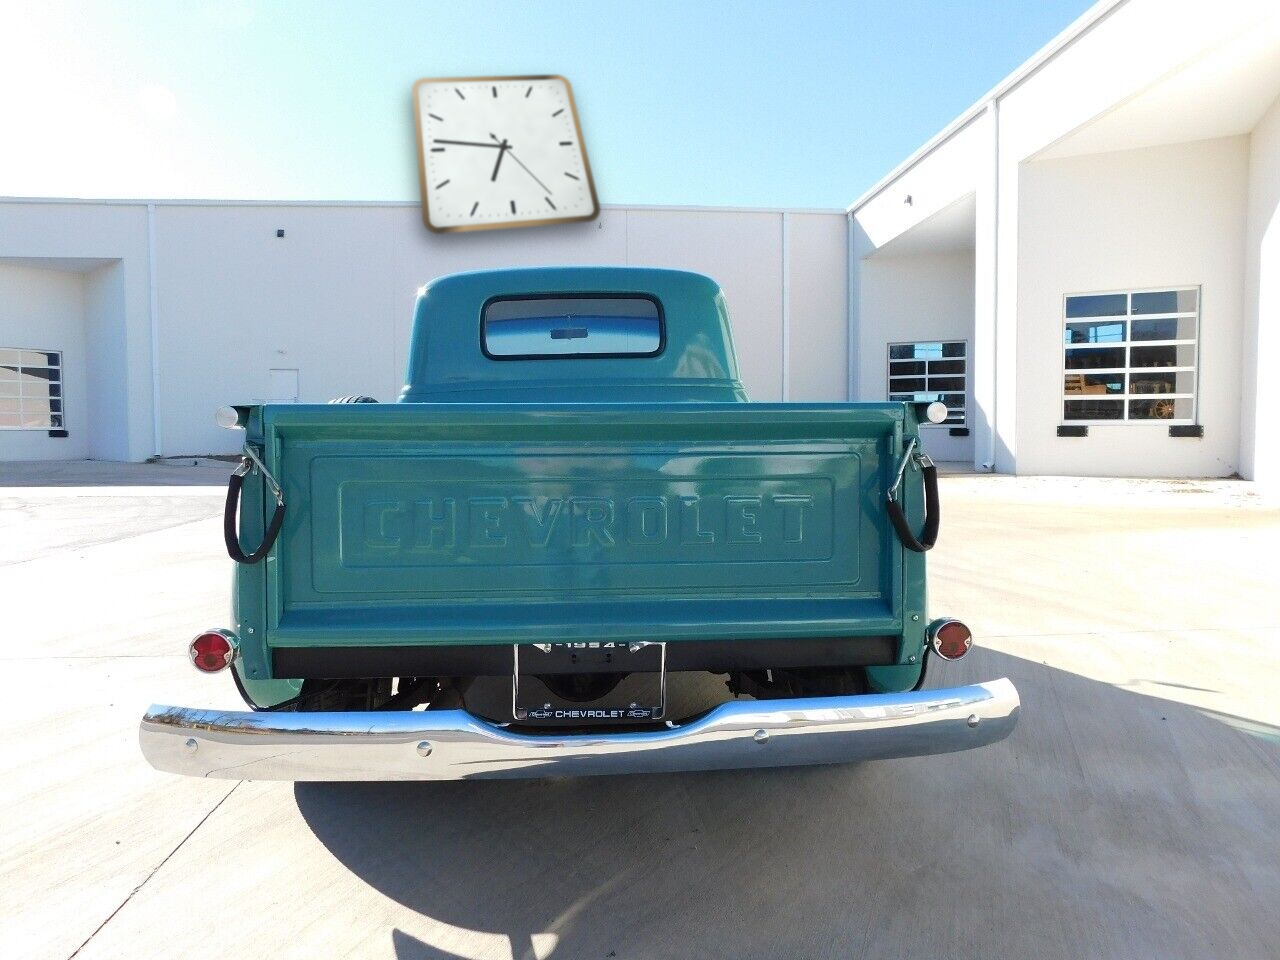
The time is 6 h 46 min 24 s
